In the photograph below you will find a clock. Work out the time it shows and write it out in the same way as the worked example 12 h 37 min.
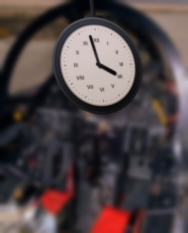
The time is 3 h 58 min
